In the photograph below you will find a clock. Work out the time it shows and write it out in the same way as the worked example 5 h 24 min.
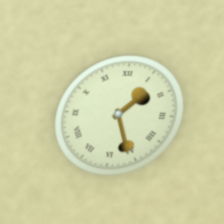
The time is 1 h 26 min
